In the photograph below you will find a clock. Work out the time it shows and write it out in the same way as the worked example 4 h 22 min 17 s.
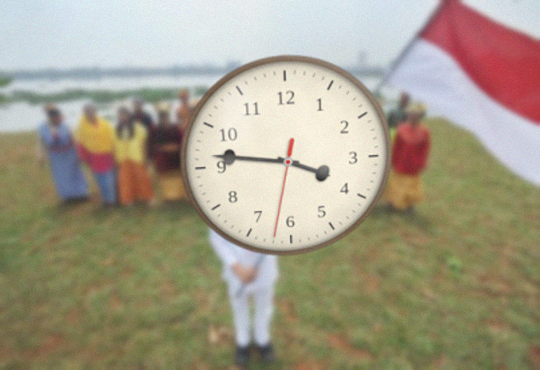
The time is 3 h 46 min 32 s
